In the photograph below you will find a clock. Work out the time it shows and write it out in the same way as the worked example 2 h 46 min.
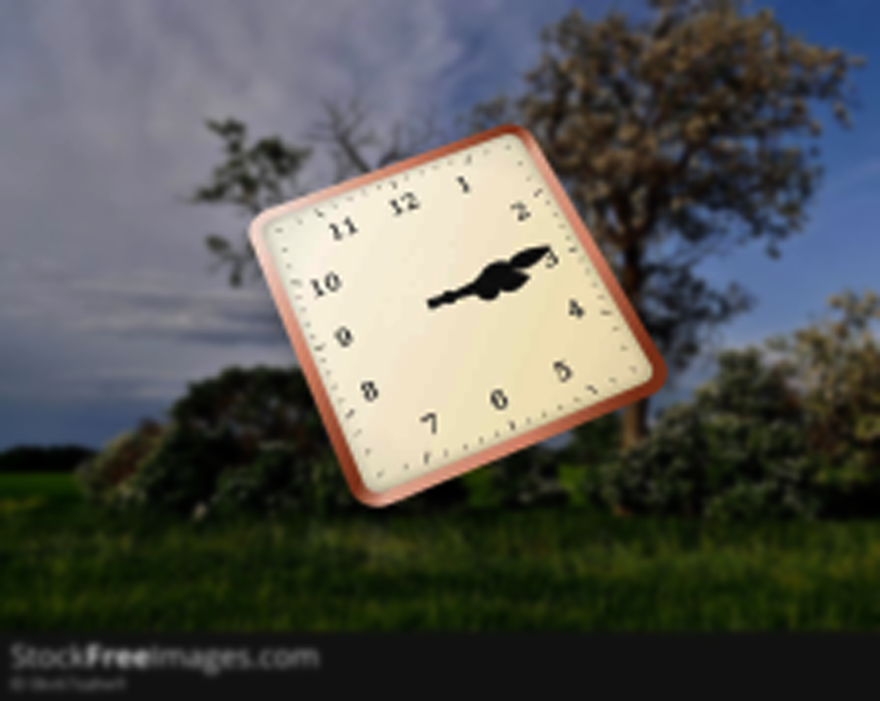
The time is 3 h 14 min
